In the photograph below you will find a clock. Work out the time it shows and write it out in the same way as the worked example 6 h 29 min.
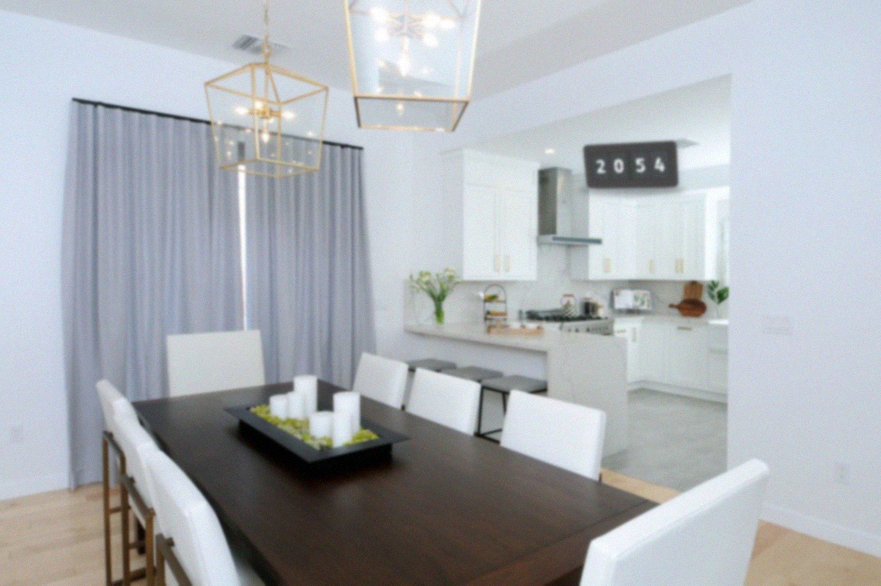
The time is 20 h 54 min
